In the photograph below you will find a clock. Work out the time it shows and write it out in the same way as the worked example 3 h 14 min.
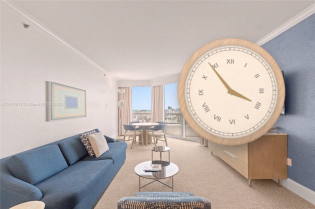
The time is 3 h 54 min
